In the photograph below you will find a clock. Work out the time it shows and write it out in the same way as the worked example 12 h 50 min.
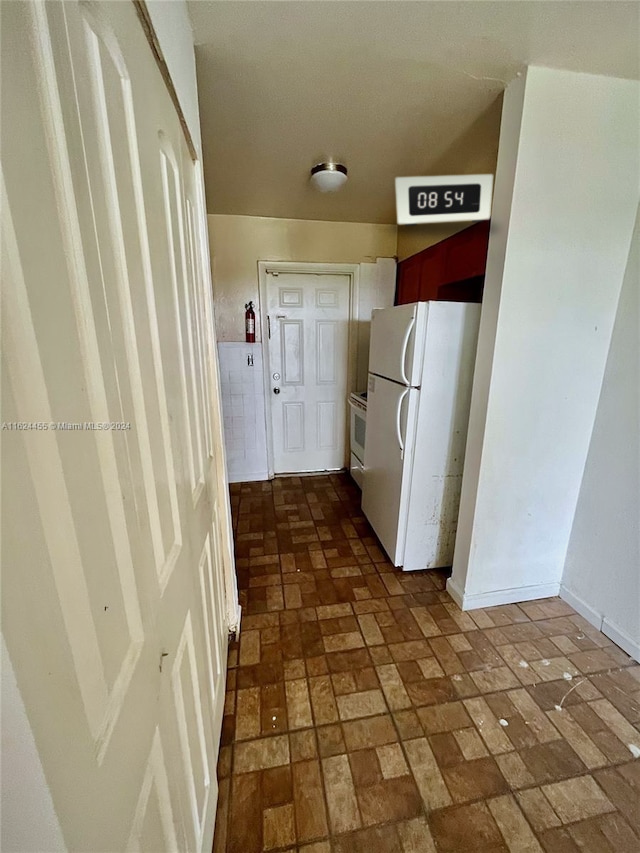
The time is 8 h 54 min
